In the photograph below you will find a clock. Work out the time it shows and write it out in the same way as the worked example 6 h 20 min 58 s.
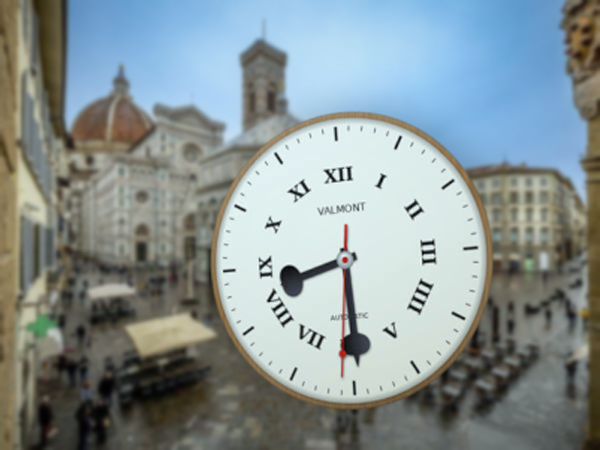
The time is 8 h 29 min 31 s
